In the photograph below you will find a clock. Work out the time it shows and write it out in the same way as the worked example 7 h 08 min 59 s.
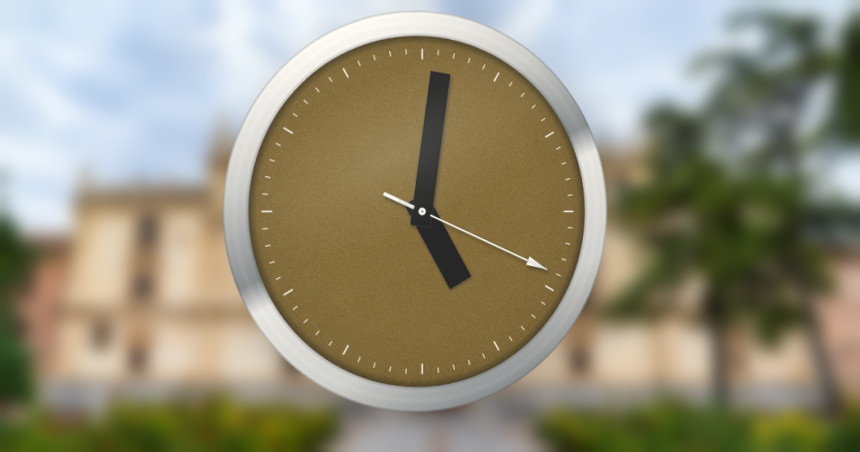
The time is 5 h 01 min 19 s
